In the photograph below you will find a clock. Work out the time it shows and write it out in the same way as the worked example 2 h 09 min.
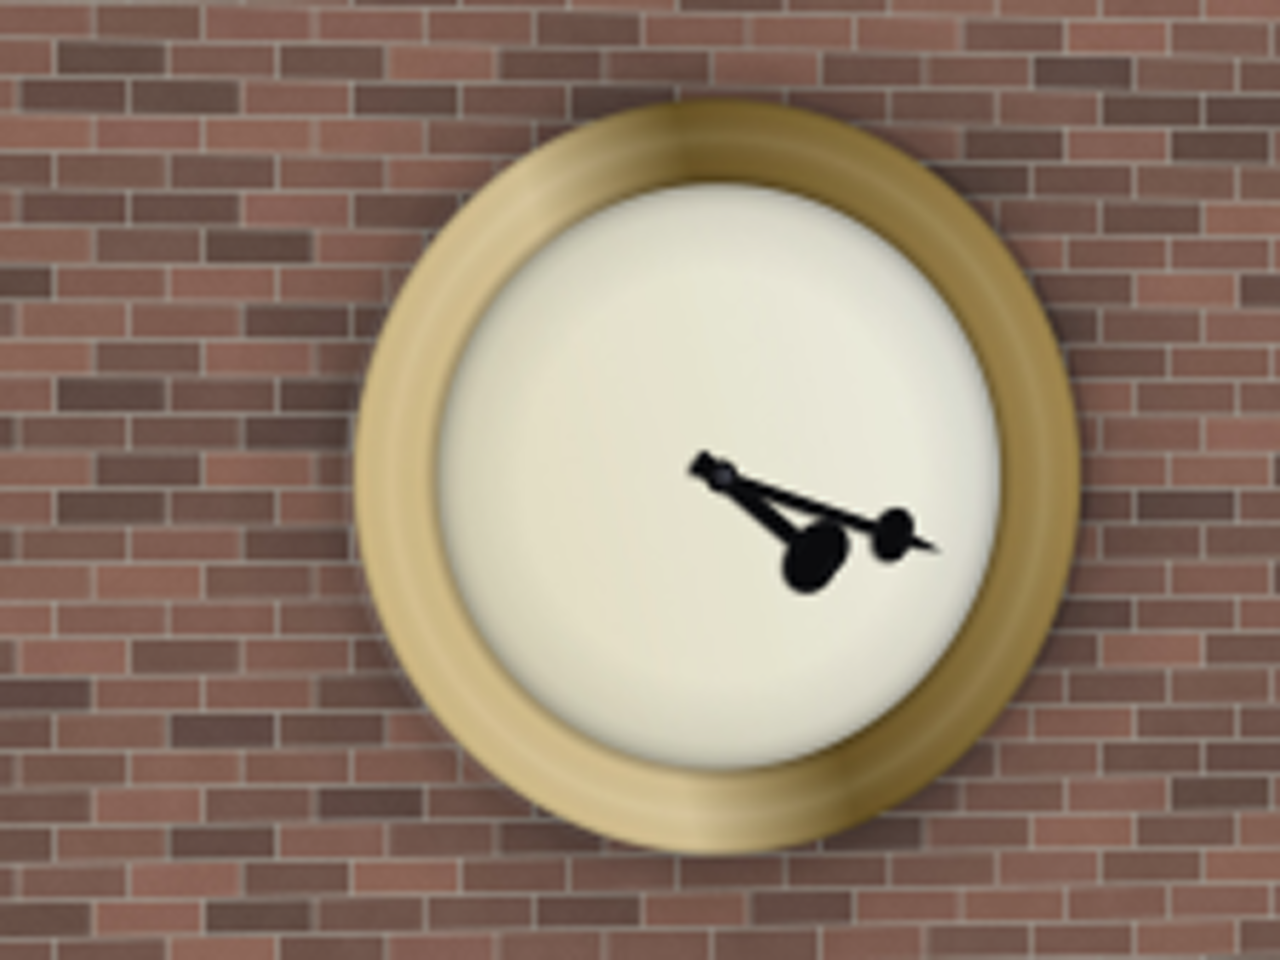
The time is 4 h 18 min
